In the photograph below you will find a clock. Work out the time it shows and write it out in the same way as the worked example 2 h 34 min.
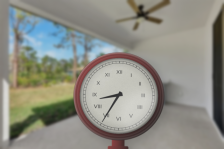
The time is 8 h 35 min
